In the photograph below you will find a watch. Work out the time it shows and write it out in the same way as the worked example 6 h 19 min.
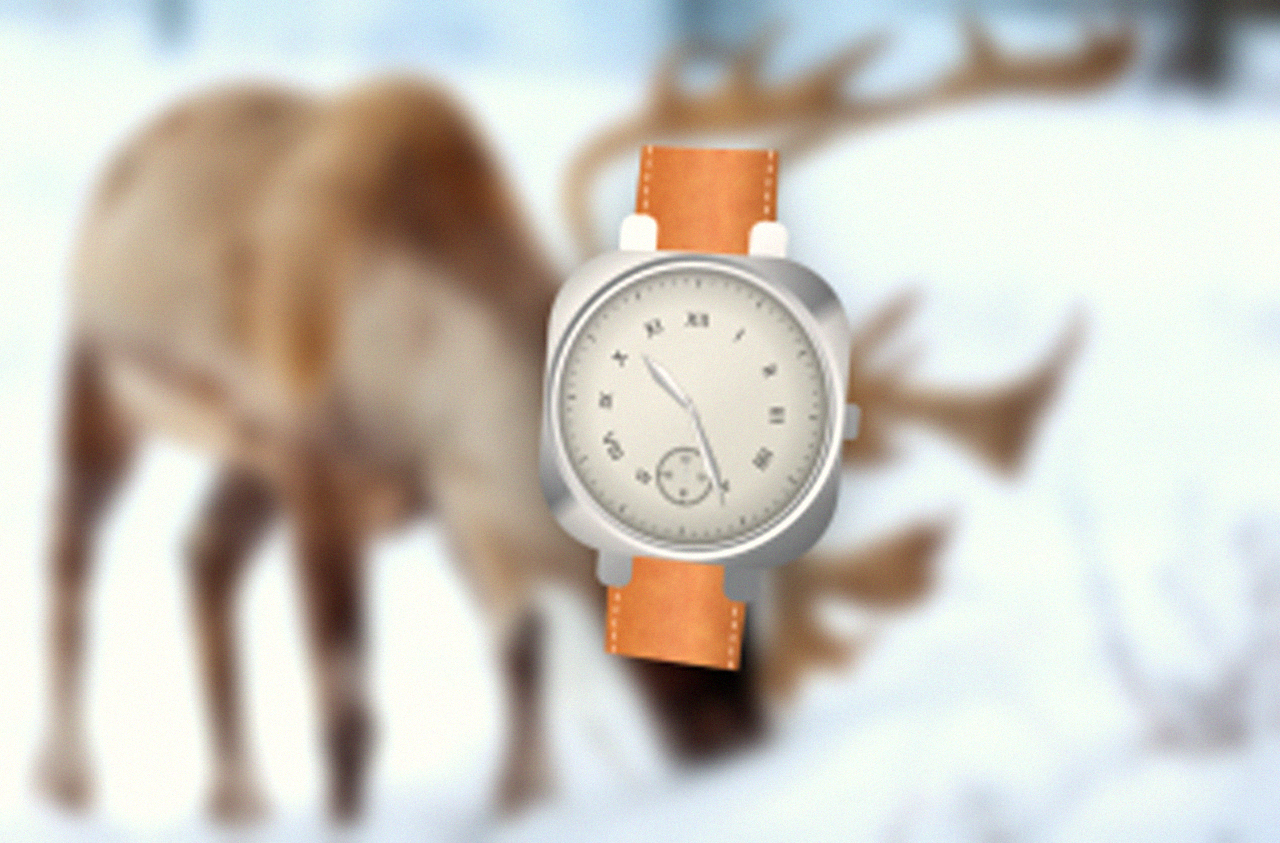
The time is 10 h 26 min
